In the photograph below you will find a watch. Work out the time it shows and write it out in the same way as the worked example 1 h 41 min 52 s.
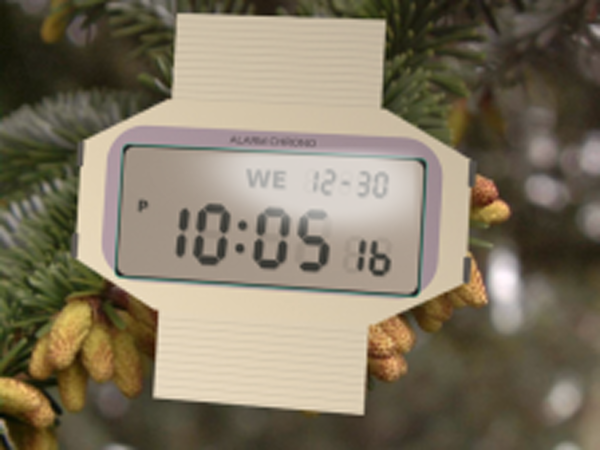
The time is 10 h 05 min 16 s
